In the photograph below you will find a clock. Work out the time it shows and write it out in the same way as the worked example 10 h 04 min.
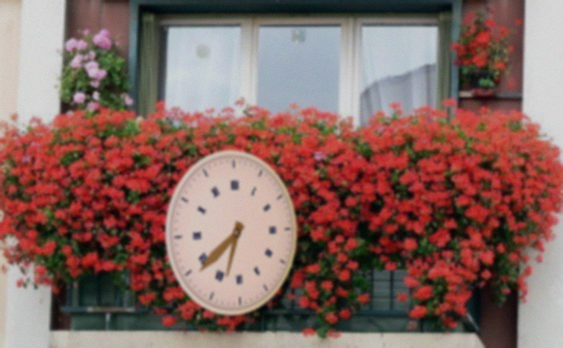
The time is 6 h 39 min
